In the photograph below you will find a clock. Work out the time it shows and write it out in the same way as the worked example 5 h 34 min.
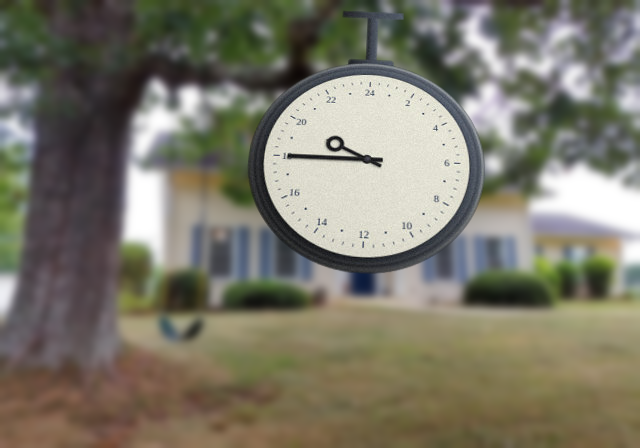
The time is 19 h 45 min
